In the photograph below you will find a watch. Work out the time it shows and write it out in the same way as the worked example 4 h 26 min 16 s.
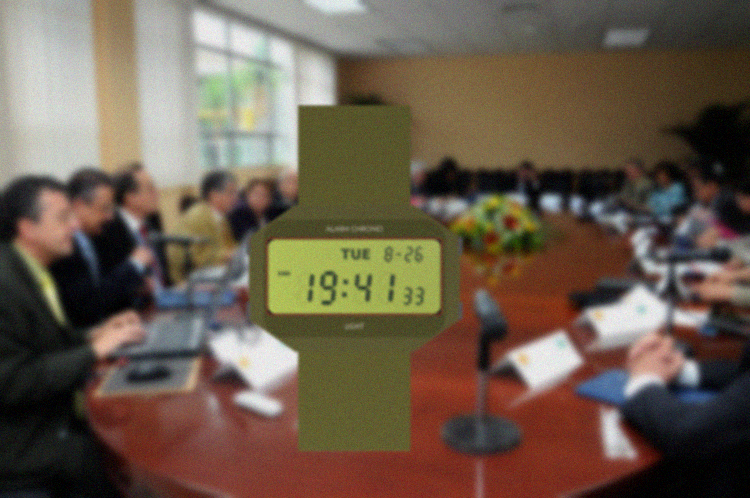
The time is 19 h 41 min 33 s
